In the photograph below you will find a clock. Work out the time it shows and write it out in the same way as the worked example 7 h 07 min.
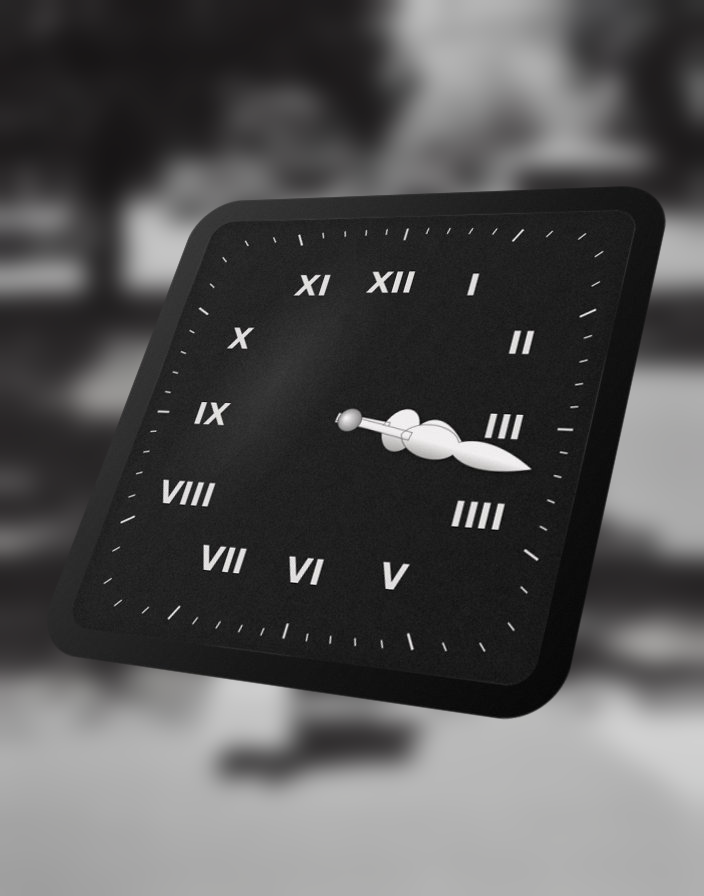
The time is 3 h 17 min
